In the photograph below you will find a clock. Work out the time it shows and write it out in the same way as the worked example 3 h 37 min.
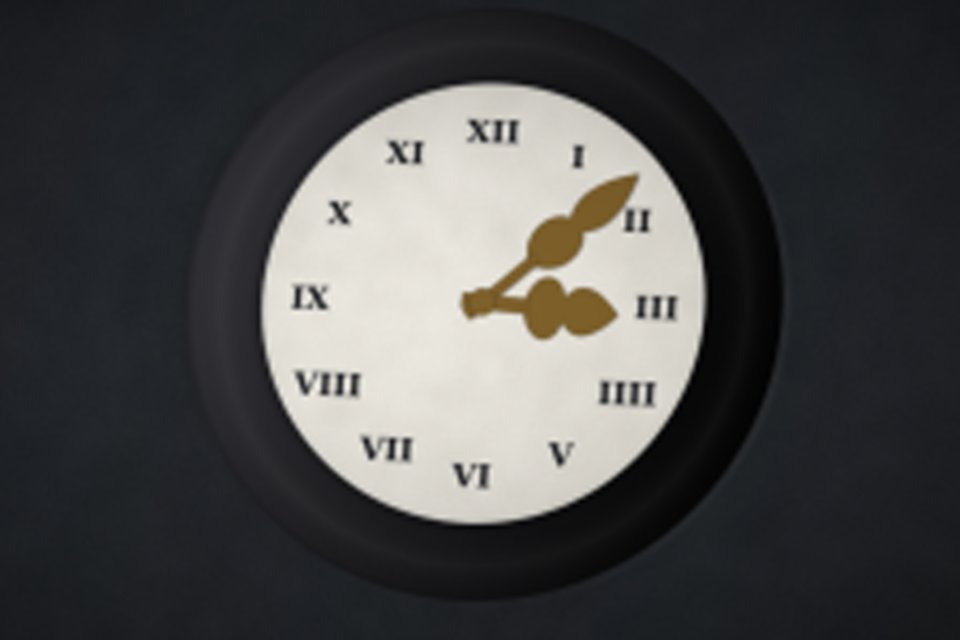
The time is 3 h 08 min
